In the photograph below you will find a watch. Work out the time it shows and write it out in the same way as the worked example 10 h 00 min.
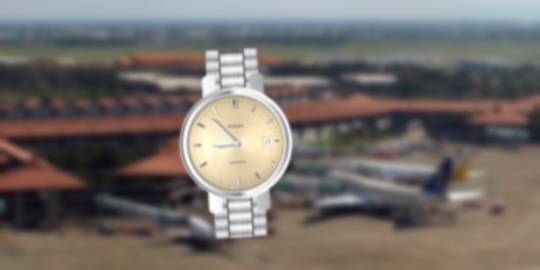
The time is 8 h 53 min
